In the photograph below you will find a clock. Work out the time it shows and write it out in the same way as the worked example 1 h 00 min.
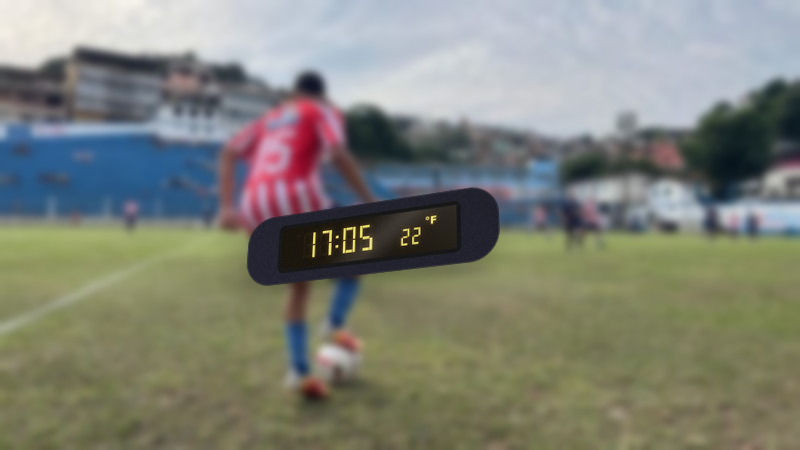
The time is 17 h 05 min
